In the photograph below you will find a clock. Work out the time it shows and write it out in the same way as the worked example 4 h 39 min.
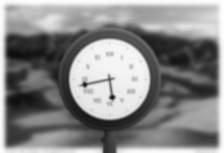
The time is 5 h 43 min
